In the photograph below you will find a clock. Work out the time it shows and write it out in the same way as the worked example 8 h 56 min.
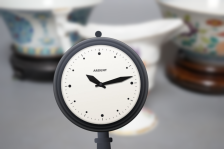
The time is 10 h 13 min
